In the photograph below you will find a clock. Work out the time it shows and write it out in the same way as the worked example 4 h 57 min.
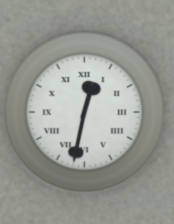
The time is 12 h 32 min
